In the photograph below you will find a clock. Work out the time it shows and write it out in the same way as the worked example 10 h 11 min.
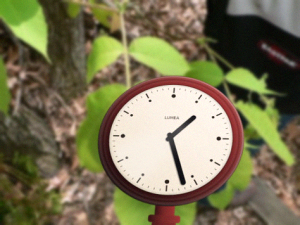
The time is 1 h 27 min
